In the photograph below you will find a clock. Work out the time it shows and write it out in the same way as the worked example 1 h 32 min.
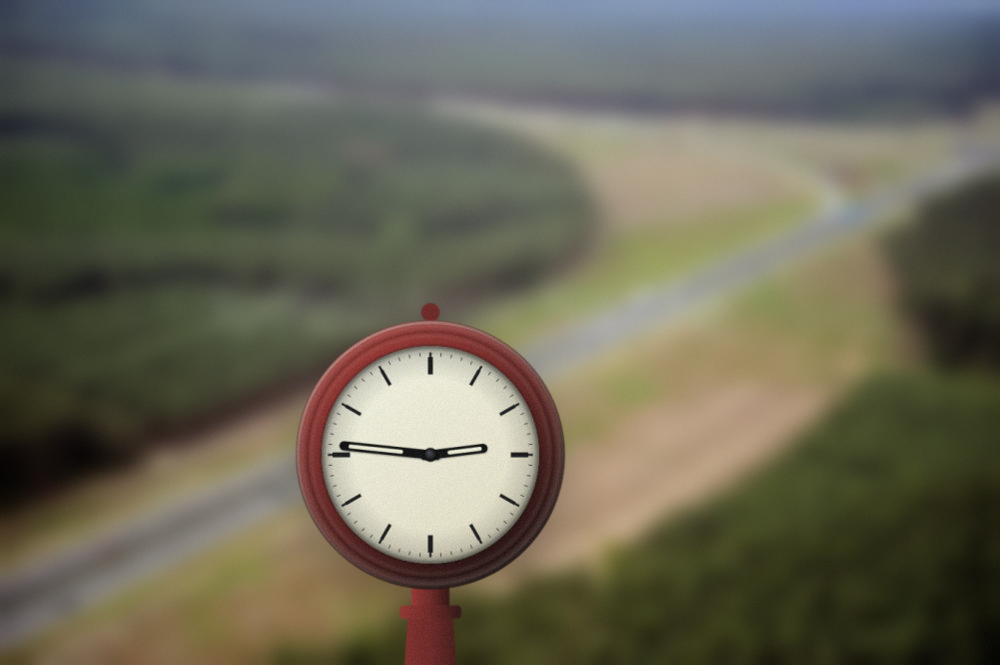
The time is 2 h 46 min
